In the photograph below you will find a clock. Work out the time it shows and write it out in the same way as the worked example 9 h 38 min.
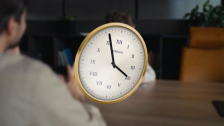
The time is 3 h 56 min
